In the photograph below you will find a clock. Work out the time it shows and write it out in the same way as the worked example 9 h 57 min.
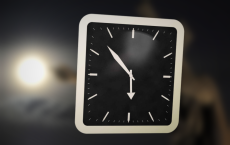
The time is 5 h 53 min
